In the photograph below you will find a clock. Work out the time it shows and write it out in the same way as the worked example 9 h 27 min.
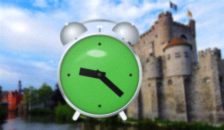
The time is 9 h 22 min
